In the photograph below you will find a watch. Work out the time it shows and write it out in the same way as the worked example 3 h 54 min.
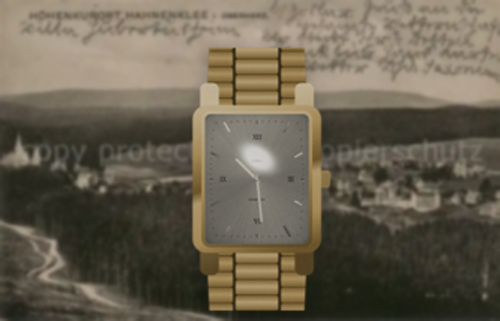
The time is 10 h 29 min
